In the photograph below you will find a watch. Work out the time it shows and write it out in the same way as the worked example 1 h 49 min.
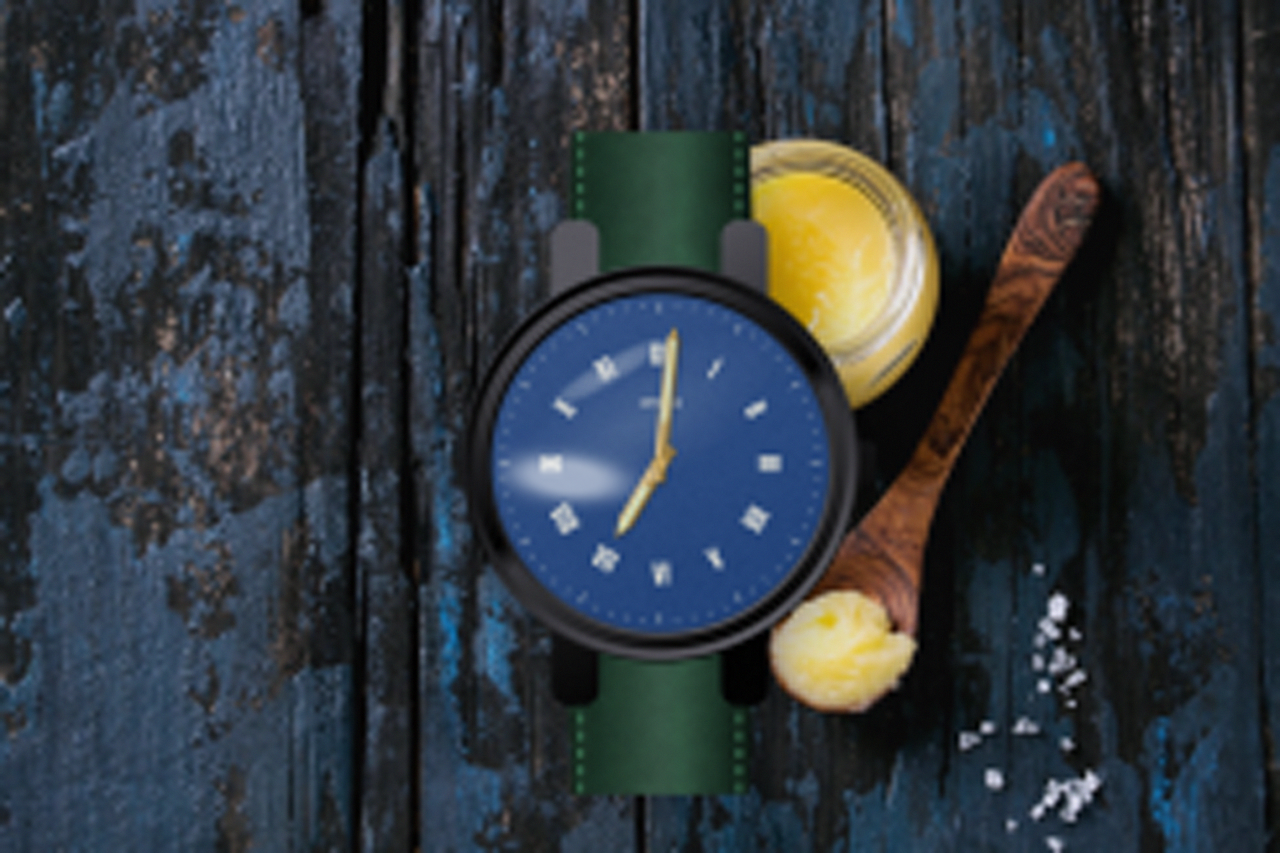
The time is 7 h 01 min
